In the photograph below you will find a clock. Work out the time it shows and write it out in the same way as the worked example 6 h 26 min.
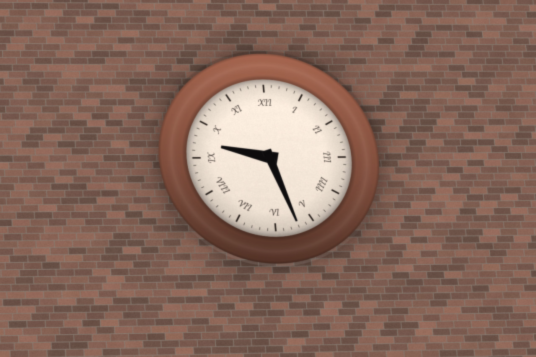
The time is 9 h 27 min
